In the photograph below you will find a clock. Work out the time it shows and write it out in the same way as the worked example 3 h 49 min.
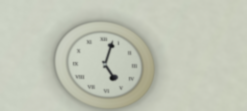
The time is 5 h 03 min
